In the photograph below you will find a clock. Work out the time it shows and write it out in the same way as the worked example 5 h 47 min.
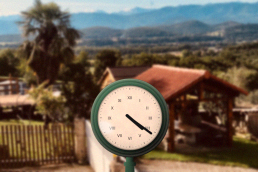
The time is 4 h 21 min
